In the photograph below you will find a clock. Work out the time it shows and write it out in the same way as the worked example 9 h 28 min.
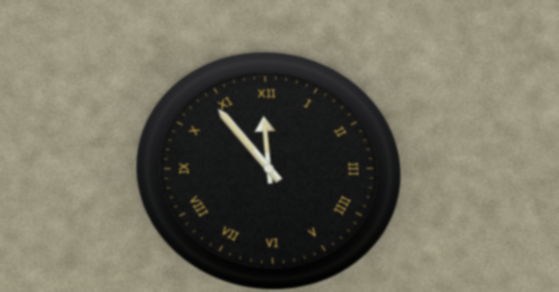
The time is 11 h 54 min
